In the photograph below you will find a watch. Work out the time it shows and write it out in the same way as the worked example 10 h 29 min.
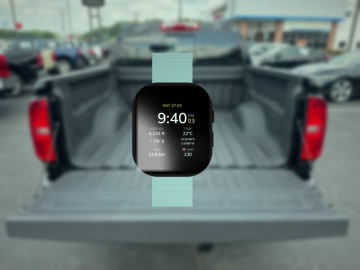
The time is 9 h 40 min
